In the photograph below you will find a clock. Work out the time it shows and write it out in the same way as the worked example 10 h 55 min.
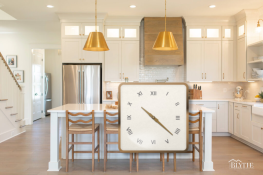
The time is 10 h 22 min
